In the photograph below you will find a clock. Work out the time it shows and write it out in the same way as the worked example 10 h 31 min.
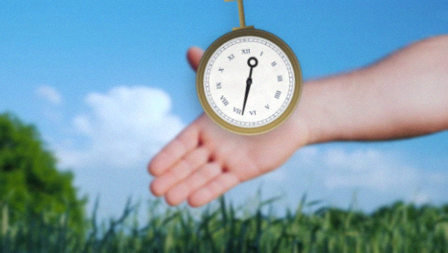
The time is 12 h 33 min
